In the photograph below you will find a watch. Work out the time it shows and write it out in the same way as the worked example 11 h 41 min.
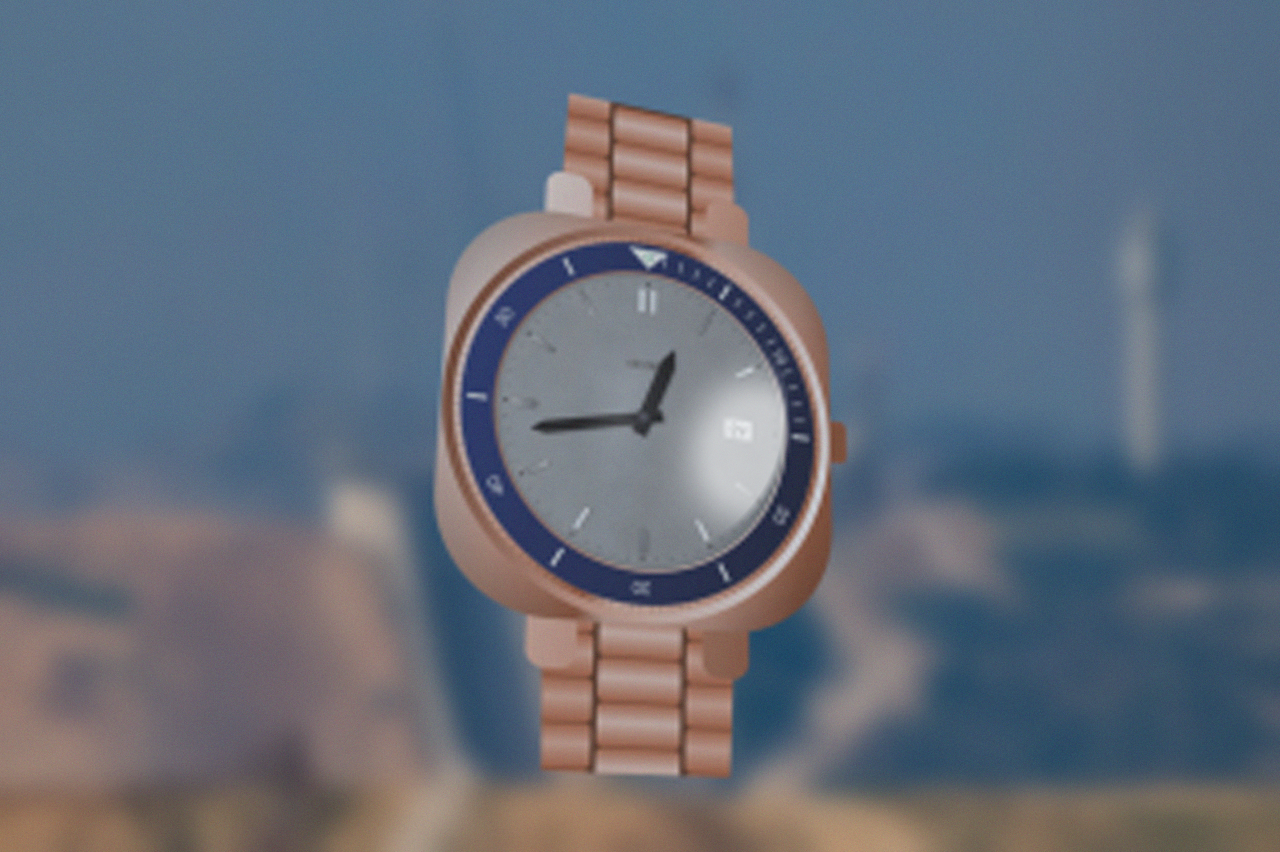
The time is 12 h 43 min
